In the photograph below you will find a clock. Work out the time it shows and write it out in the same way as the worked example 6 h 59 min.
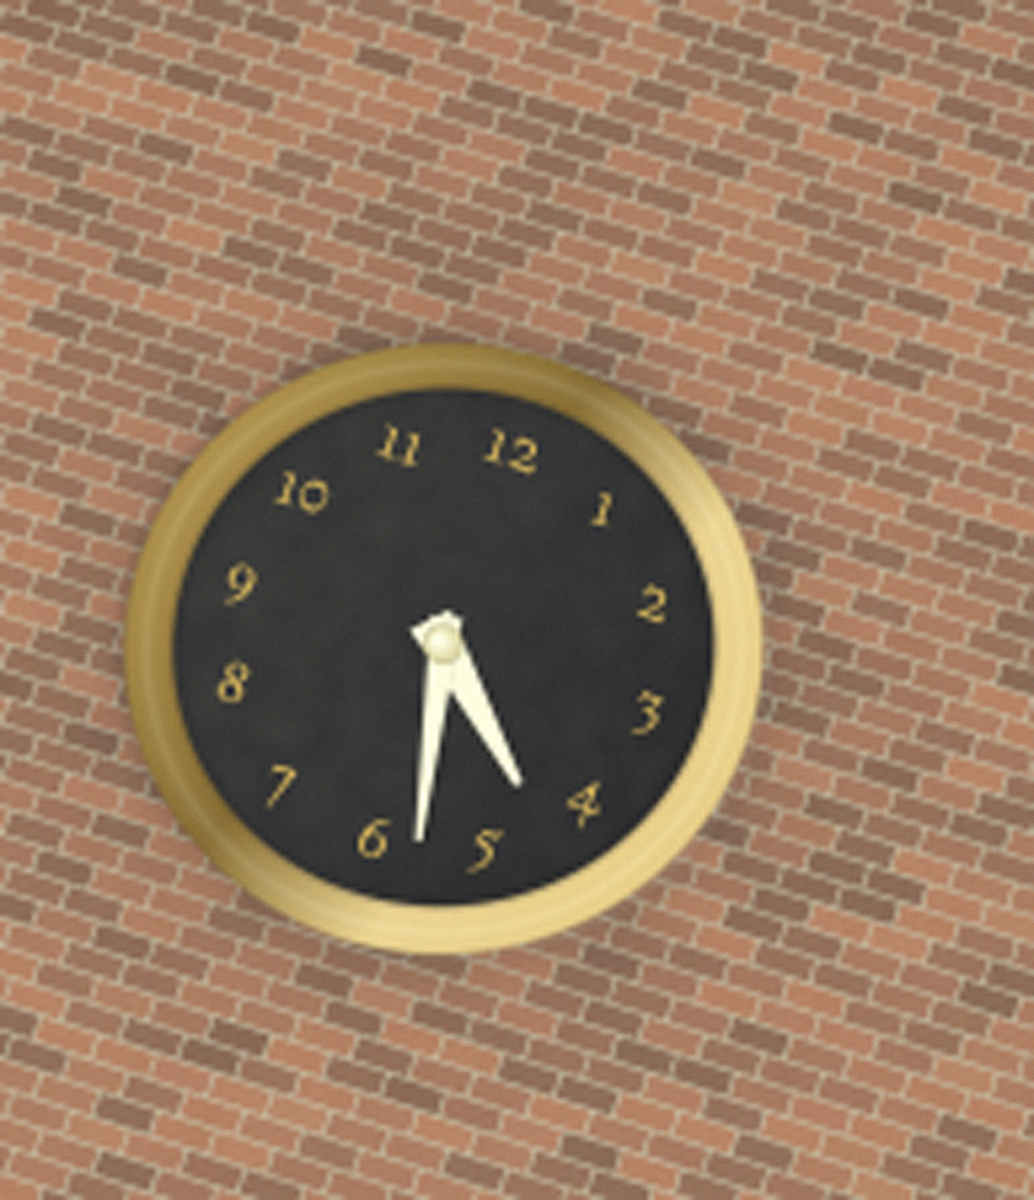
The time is 4 h 28 min
